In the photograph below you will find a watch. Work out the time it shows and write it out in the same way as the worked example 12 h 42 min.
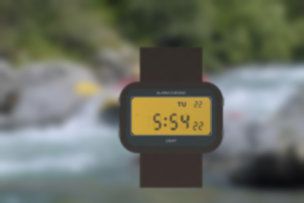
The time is 5 h 54 min
